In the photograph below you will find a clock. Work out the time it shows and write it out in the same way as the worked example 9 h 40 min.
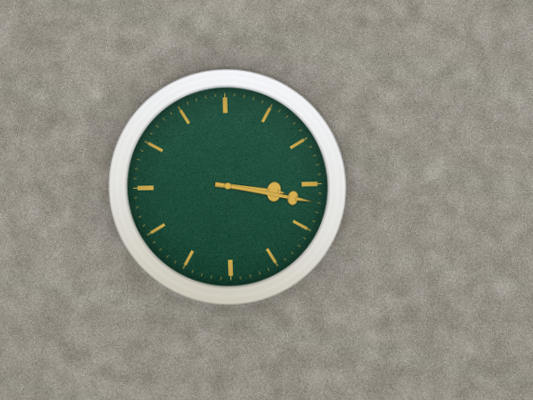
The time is 3 h 17 min
